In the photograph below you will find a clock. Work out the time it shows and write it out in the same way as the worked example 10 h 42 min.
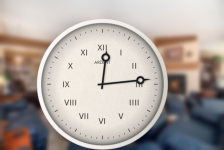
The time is 12 h 14 min
